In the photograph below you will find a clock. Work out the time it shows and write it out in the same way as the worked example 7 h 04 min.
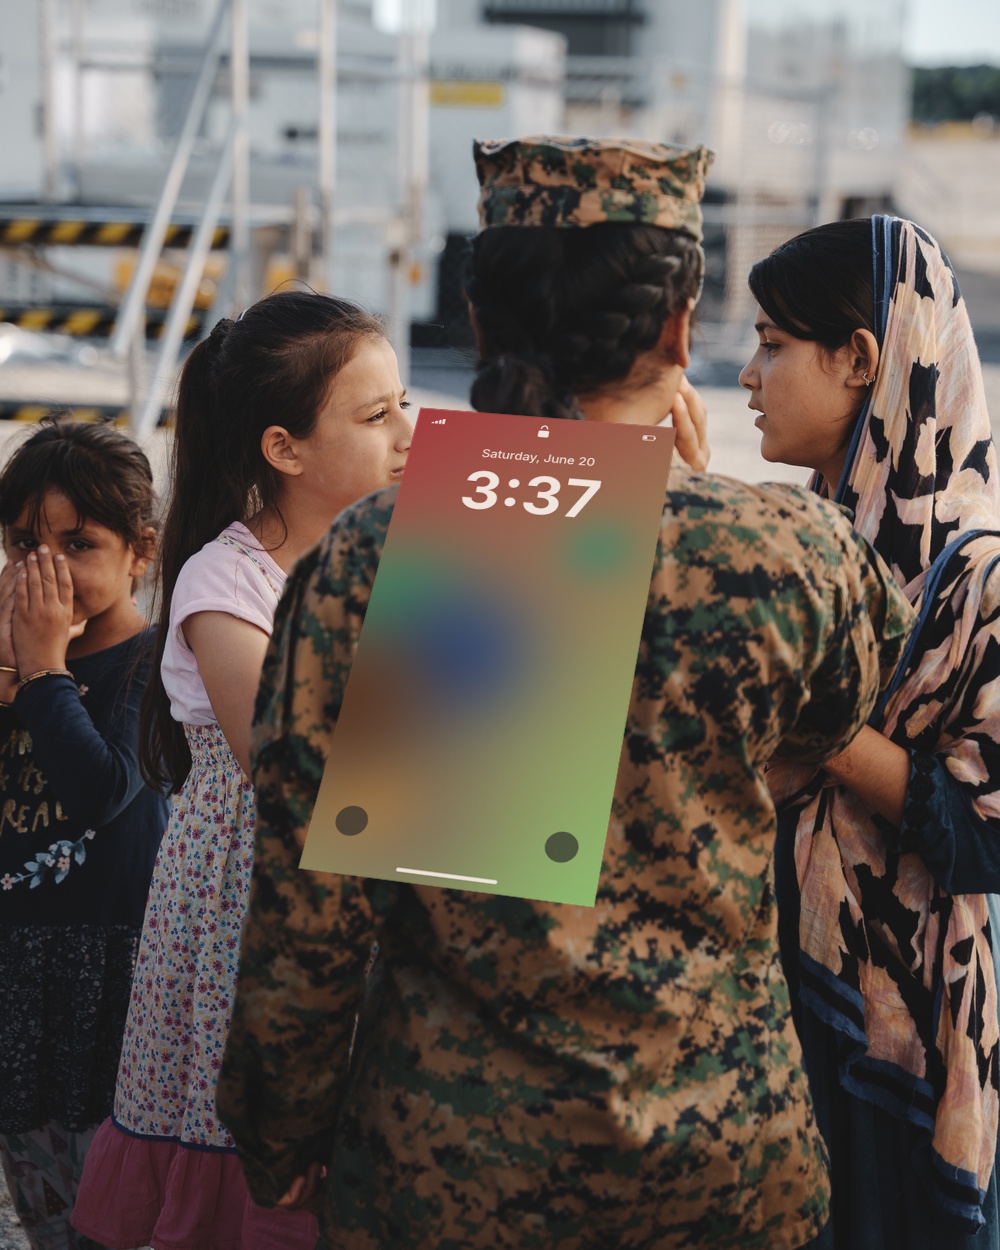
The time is 3 h 37 min
